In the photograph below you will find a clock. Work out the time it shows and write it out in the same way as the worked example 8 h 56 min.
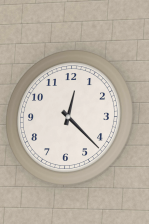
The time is 12 h 22 min
